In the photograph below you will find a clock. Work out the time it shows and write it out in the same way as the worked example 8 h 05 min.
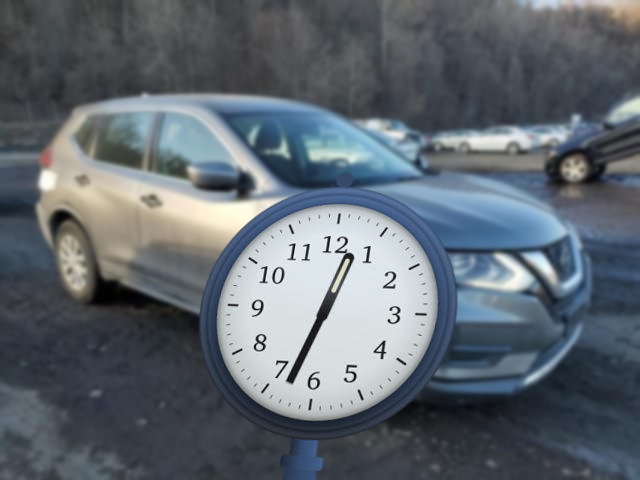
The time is 12 h 33 min
